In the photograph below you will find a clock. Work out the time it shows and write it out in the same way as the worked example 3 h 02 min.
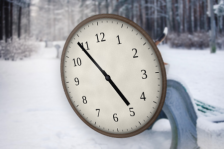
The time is 4 h 54 min
